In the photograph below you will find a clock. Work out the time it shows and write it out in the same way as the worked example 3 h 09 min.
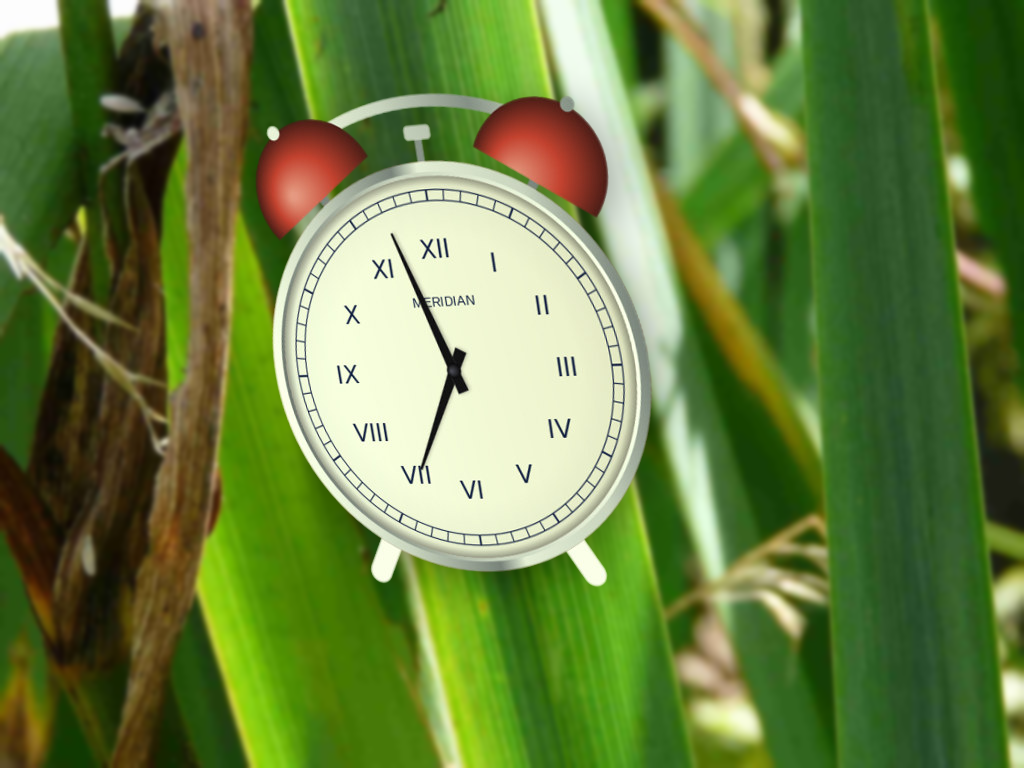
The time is 6 h 57 min
